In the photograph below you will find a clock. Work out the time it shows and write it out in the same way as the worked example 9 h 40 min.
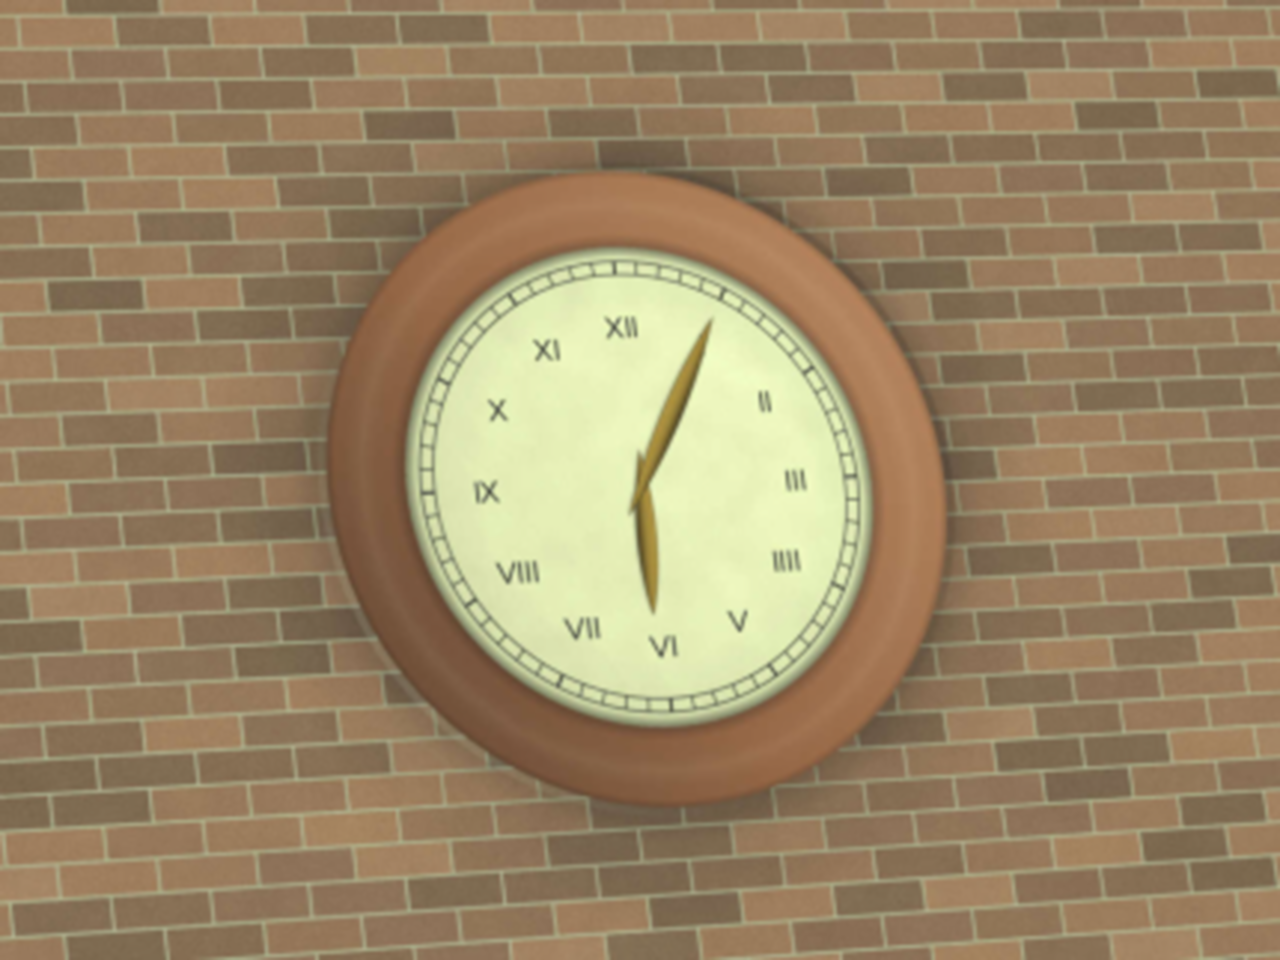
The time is 6 h 05 min
